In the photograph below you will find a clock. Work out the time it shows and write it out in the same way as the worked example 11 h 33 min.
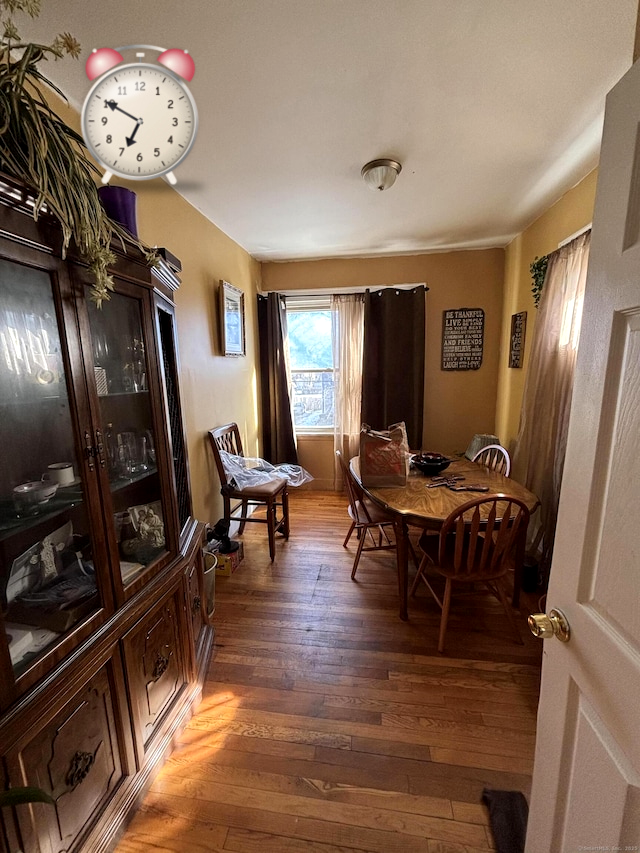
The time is 6 h 50 min
